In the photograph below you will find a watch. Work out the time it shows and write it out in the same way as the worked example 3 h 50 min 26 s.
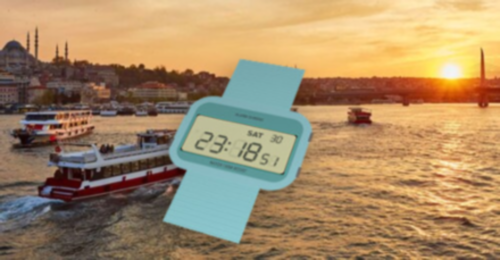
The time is 23 h 18 min 51 s
